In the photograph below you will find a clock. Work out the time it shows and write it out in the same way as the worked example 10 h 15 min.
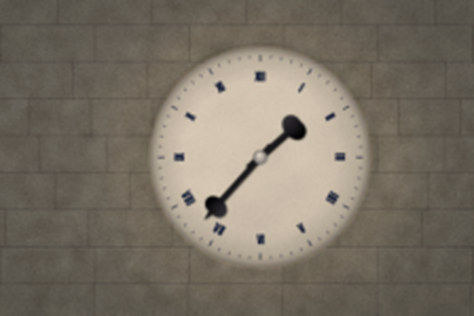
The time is 1 h 37 min
